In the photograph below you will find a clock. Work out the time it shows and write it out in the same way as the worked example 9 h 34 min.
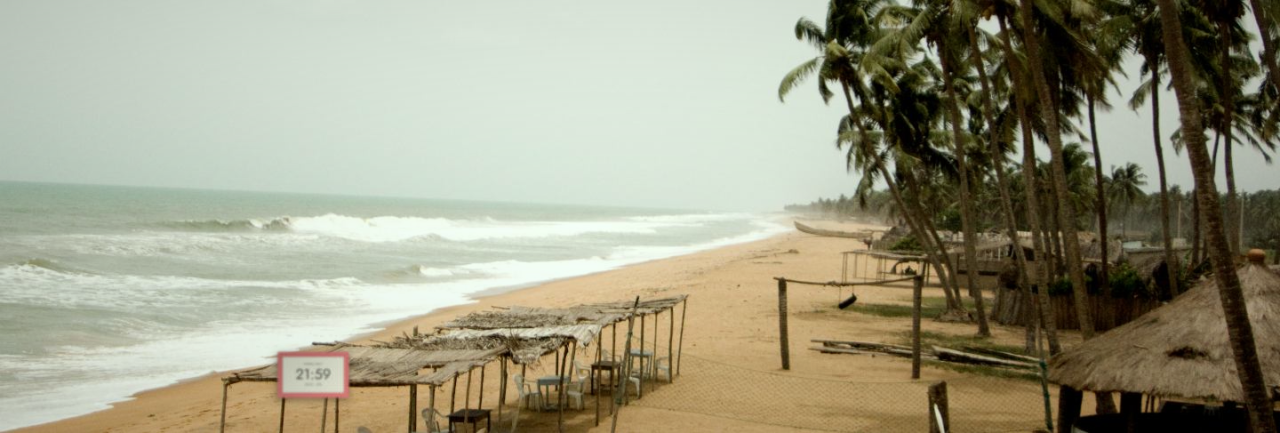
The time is 21 h 59 min
